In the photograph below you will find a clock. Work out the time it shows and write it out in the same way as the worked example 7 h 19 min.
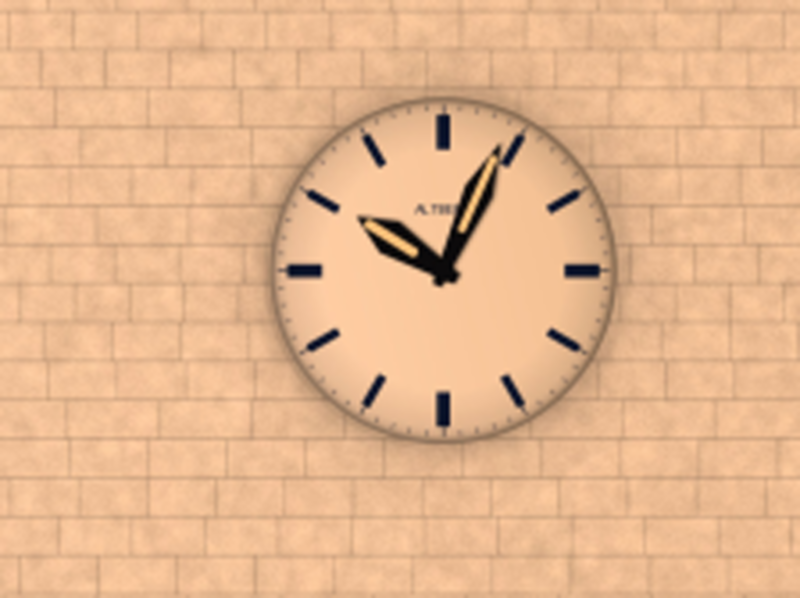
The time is 10 h 04 min
